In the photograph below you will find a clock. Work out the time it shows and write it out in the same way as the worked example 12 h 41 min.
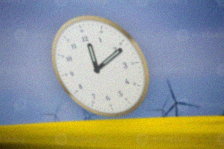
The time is 12 h 11 min
